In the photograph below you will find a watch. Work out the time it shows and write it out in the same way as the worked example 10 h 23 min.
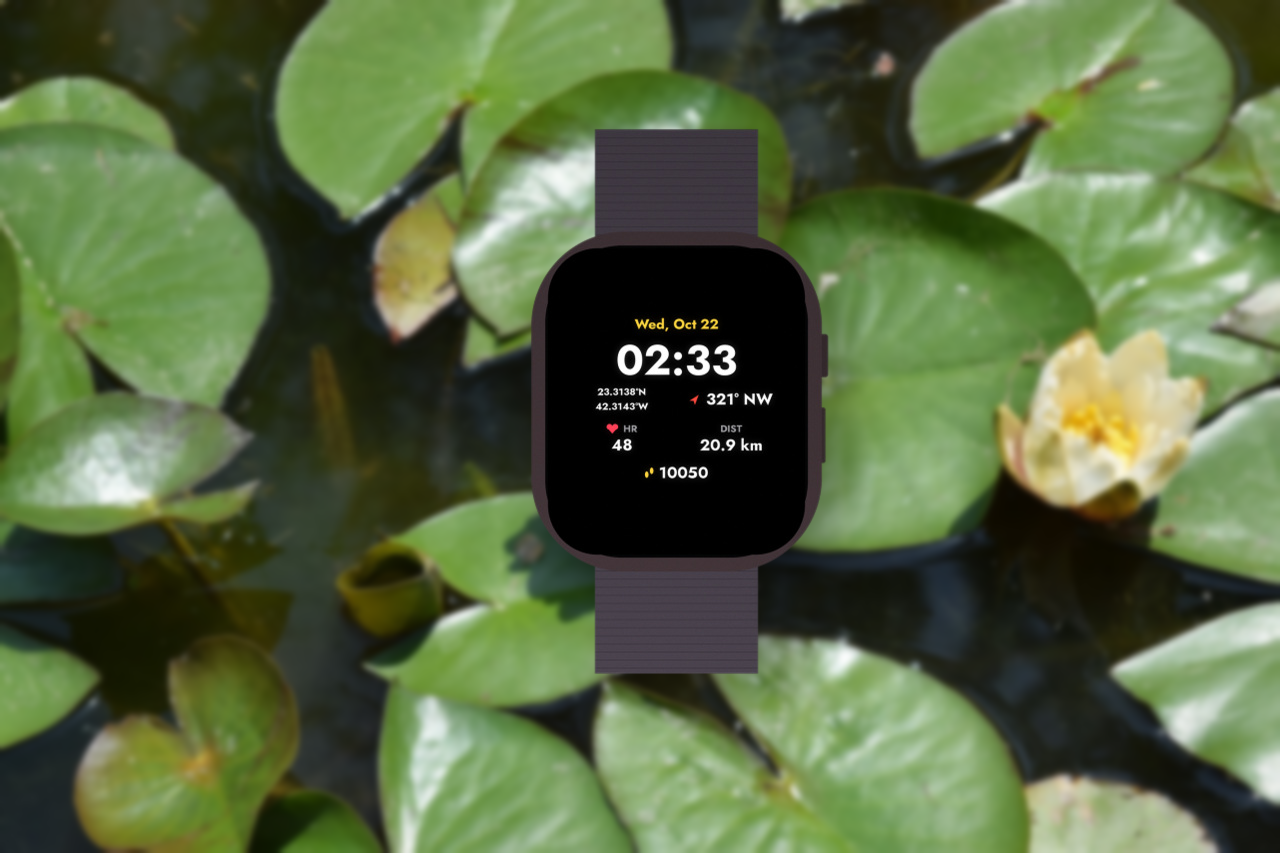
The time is 2 h 33 min
